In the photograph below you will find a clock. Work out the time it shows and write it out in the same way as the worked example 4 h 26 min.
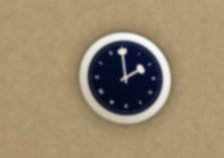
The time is 1 h 59 min
